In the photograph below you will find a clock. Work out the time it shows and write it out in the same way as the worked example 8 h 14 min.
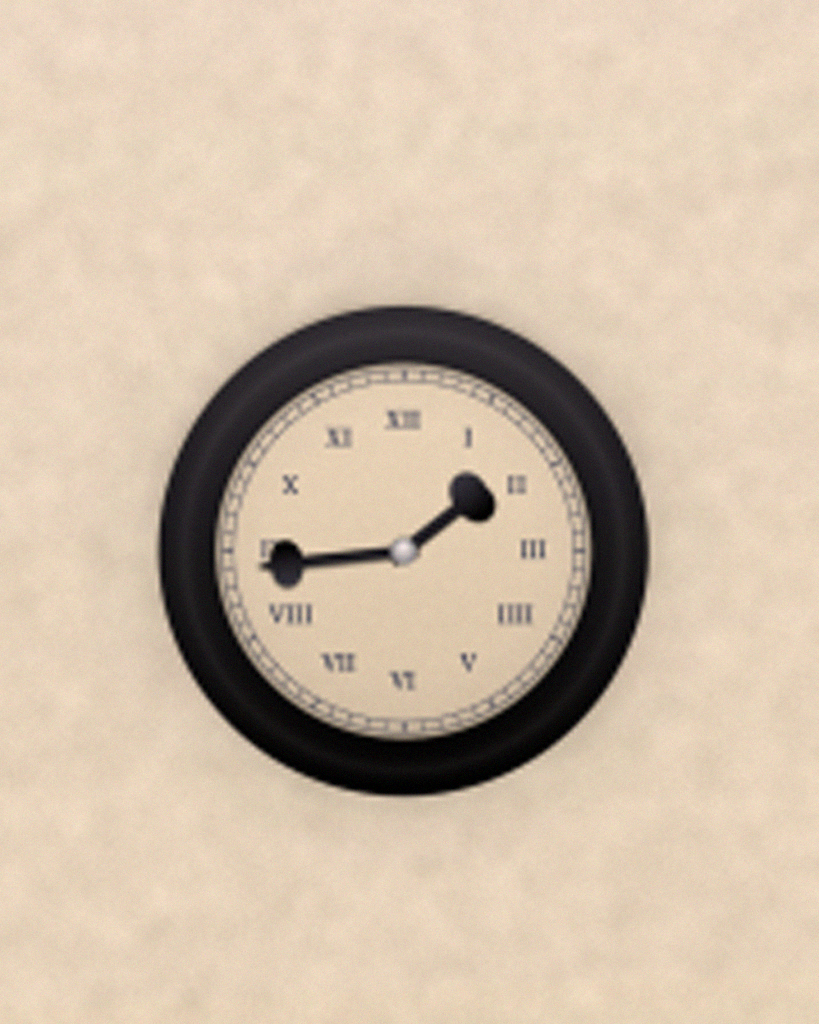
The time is 1 h 44 min
